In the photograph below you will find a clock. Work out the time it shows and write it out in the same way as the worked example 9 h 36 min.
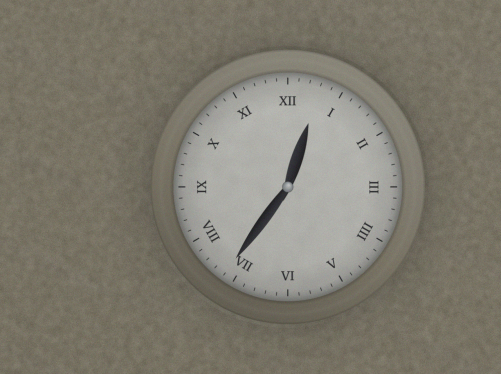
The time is 12 h 36 min
